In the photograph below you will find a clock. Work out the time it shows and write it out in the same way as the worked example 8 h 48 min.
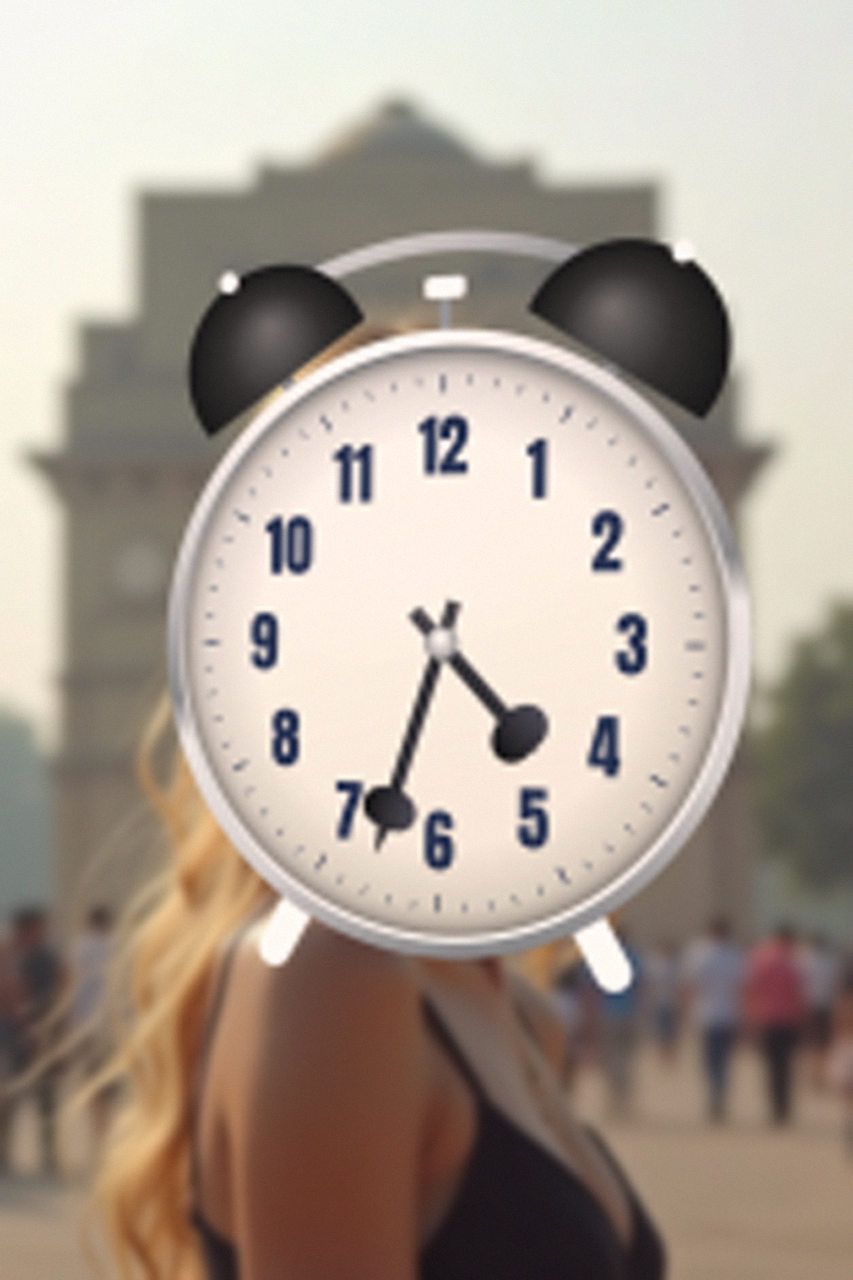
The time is 4 h 33 min
